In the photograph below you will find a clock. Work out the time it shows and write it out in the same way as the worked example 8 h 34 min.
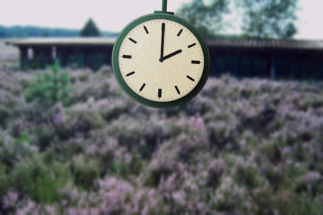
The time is 2 h 00 min
